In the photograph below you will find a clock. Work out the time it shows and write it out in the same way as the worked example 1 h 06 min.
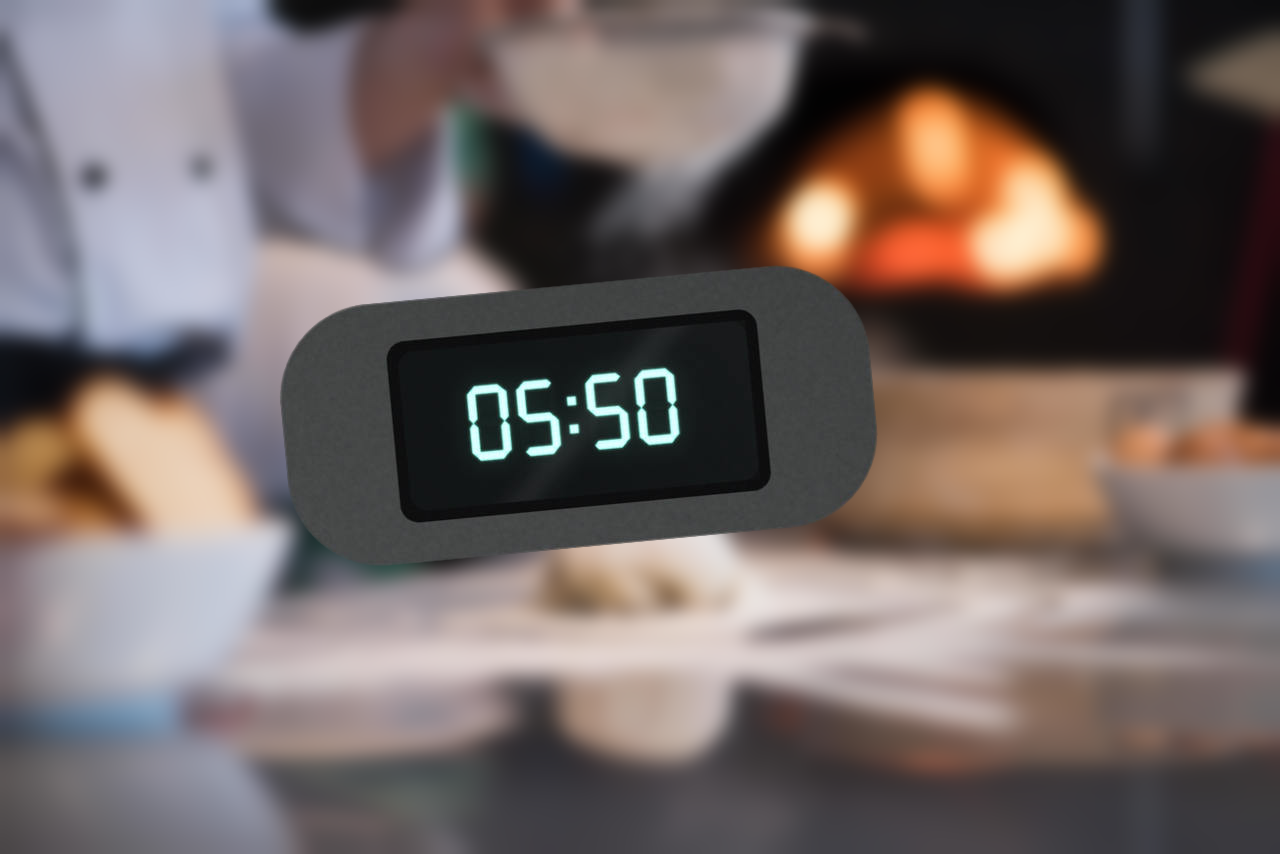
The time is 5 h 50 min
